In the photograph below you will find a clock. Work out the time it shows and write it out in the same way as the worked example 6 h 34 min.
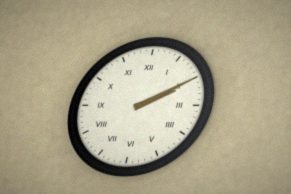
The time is 2 h 10 min
